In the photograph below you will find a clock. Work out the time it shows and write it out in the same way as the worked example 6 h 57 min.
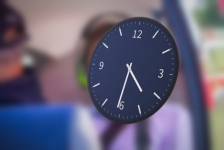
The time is 4 h 31 min
